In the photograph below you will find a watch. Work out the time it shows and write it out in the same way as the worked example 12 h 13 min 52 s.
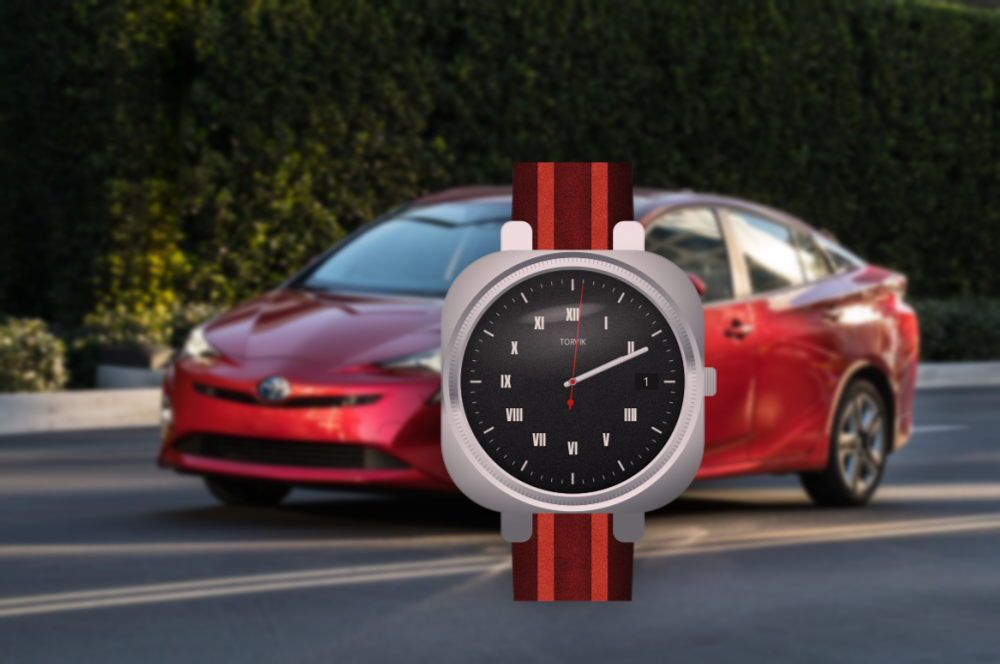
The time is 2 h 11 min 01 s
